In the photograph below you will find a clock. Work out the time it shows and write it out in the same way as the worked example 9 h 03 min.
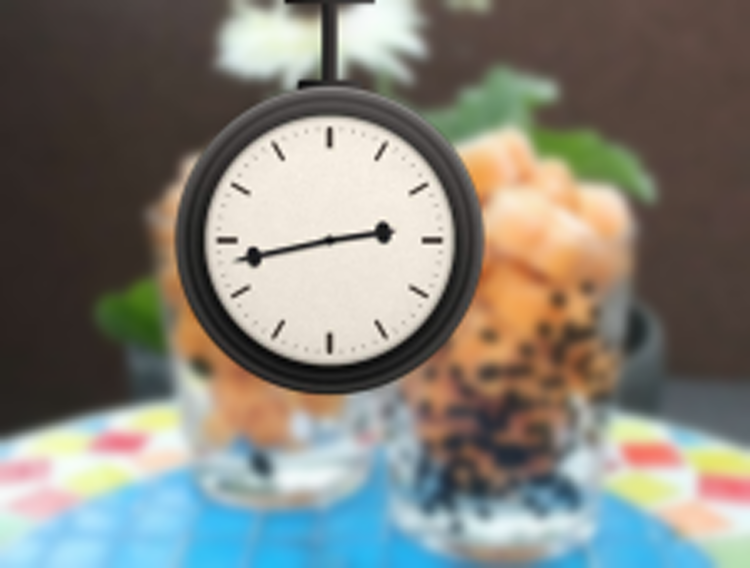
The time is 2 h 43 min
